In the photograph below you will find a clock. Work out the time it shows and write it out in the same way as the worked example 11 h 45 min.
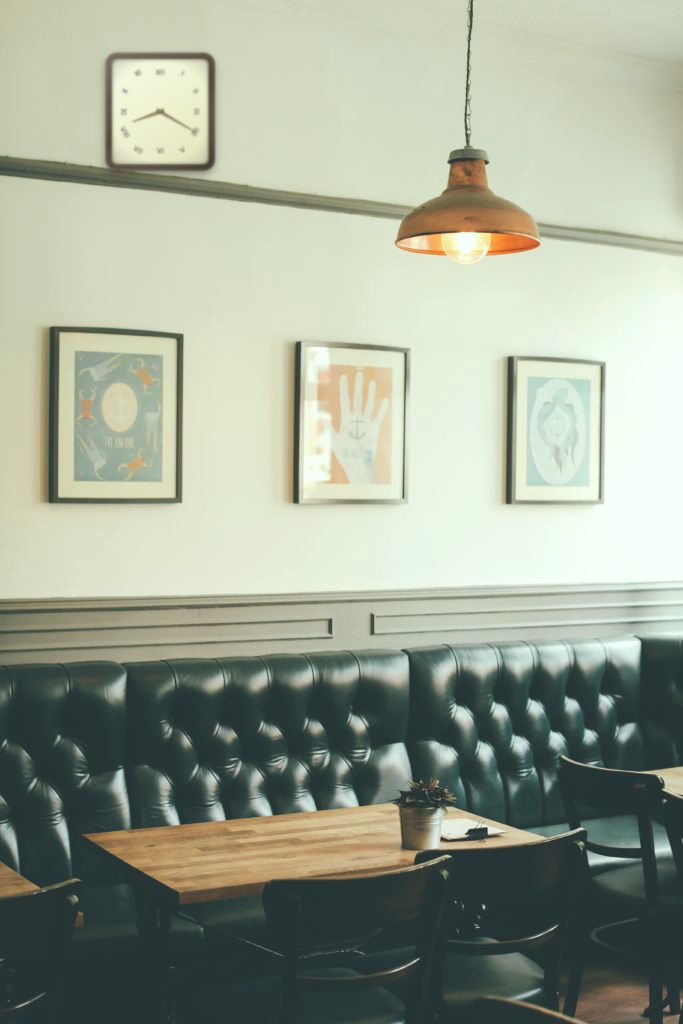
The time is 8 h 20 min
